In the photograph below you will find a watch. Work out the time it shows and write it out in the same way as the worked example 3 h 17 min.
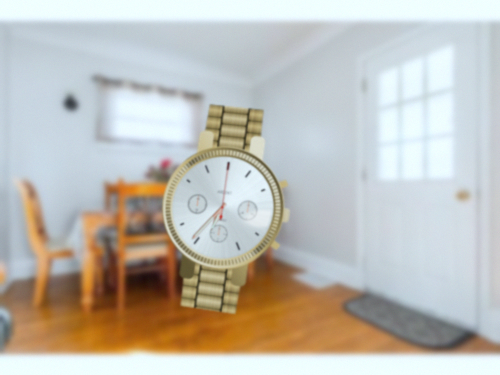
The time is 6 h 36 min
